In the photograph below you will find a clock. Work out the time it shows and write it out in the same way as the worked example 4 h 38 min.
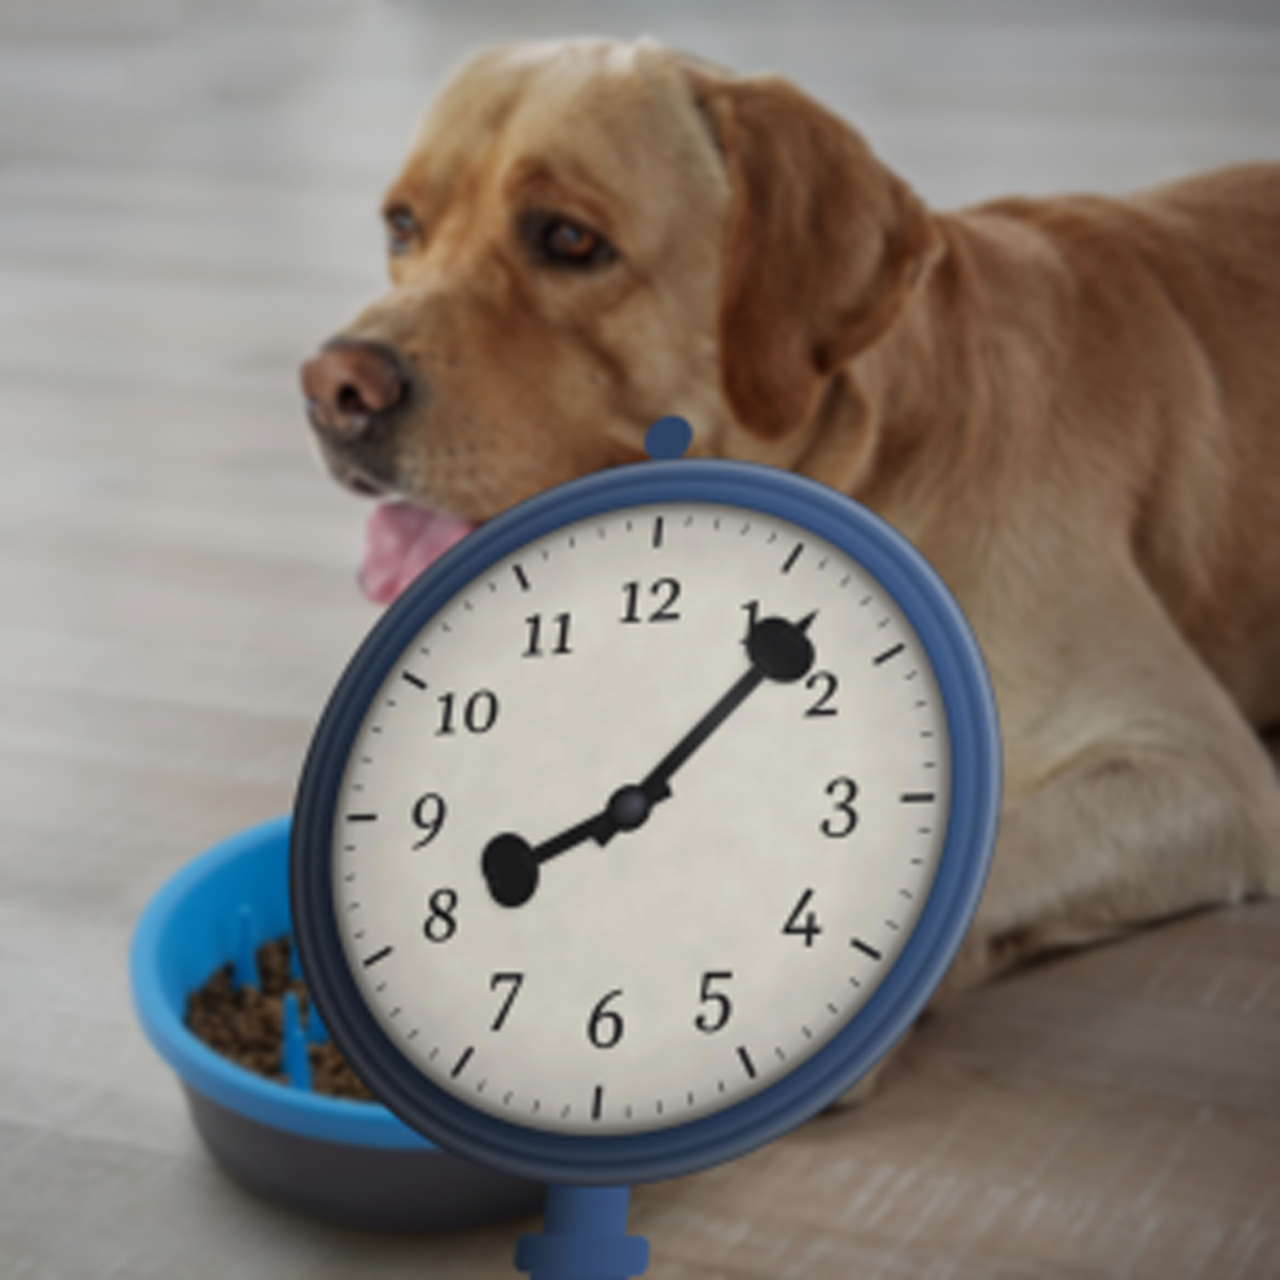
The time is 8 h 07 min
